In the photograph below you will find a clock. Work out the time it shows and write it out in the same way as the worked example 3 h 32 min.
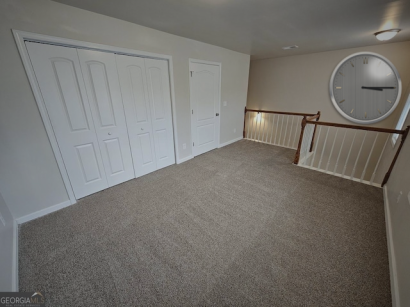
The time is 3 h 15 min
